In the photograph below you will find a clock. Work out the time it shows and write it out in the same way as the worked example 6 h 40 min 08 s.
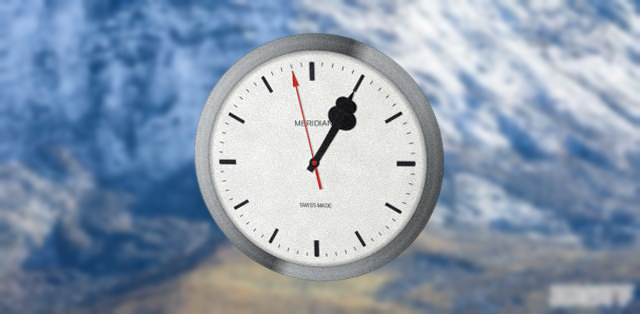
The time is 1 h 04 min 58 s
